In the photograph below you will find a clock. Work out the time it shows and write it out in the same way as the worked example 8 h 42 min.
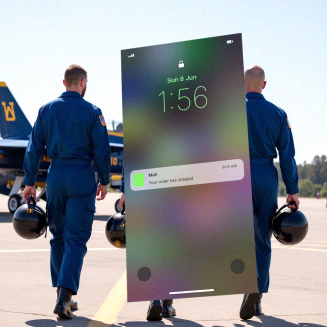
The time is 1 h 56 min
